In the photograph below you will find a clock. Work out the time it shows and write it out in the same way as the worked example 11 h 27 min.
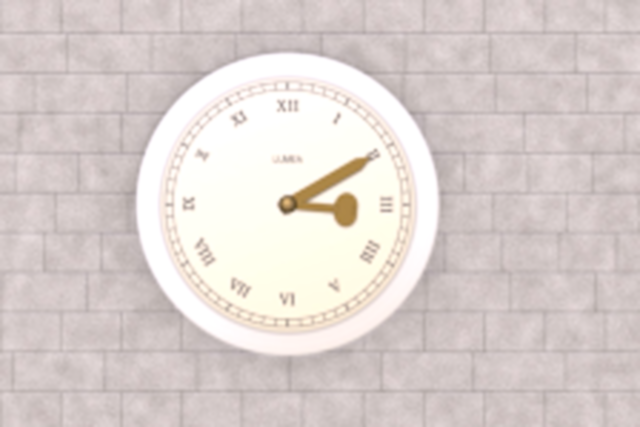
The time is 3 h 10 min
